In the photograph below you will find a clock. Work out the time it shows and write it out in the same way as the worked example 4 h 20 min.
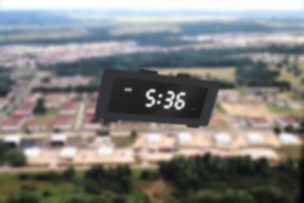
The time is 5 h 36 min
